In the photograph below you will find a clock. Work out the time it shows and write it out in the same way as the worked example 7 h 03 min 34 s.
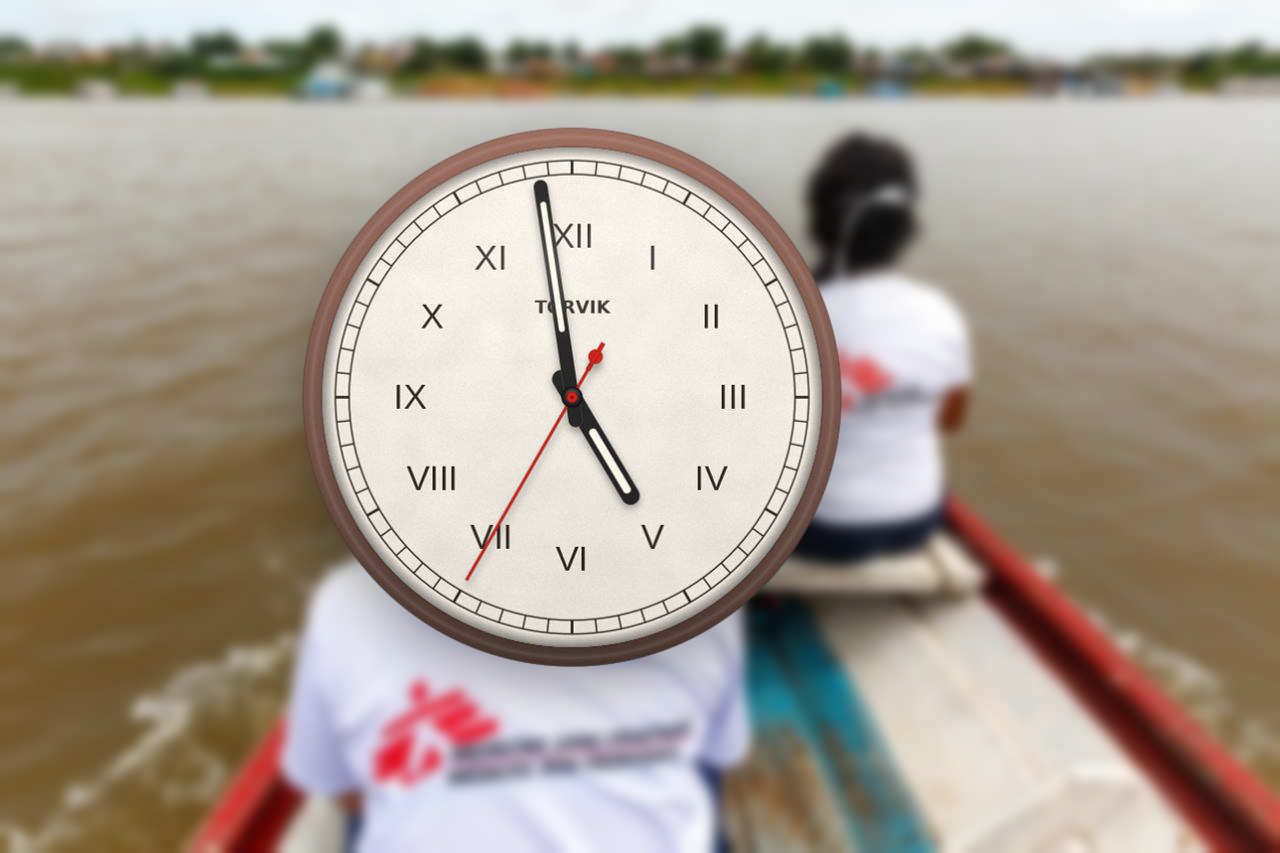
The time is 4 h 58 min 35 s
